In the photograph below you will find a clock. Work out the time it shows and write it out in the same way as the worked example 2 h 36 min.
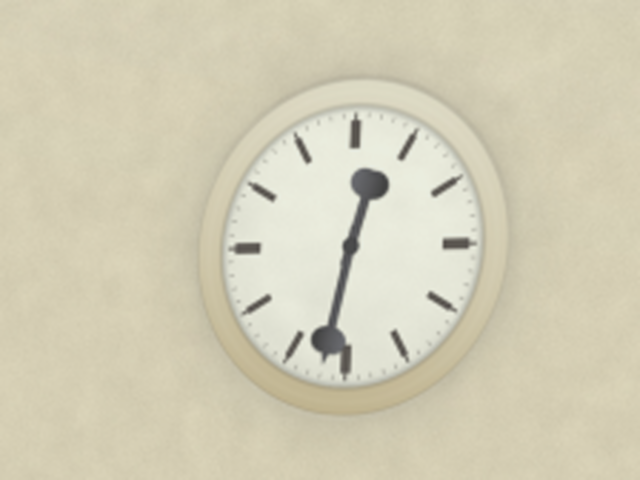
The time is 12 h 32 min
